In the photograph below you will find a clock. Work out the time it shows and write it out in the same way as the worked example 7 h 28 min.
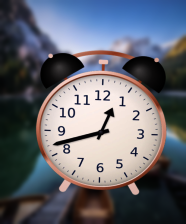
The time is 12 h 42 min
